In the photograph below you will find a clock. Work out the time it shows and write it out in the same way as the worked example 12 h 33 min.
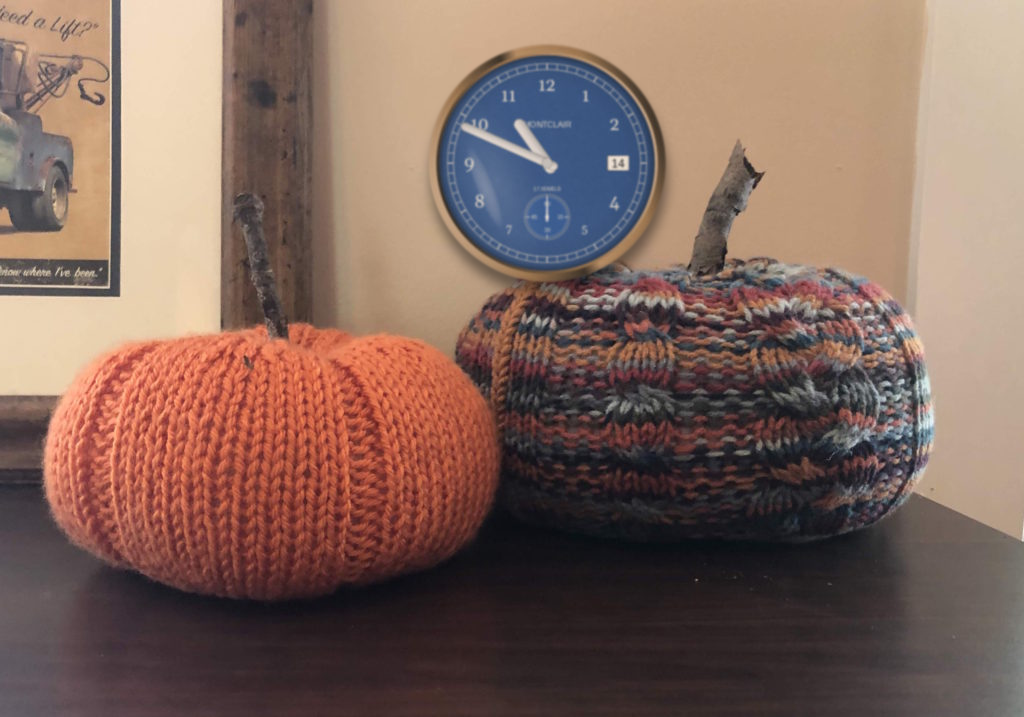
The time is 10 h 49 min
